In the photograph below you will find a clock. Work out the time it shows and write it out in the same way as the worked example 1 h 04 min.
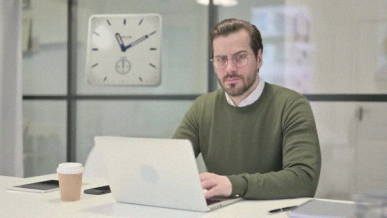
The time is 11 h 10 min
